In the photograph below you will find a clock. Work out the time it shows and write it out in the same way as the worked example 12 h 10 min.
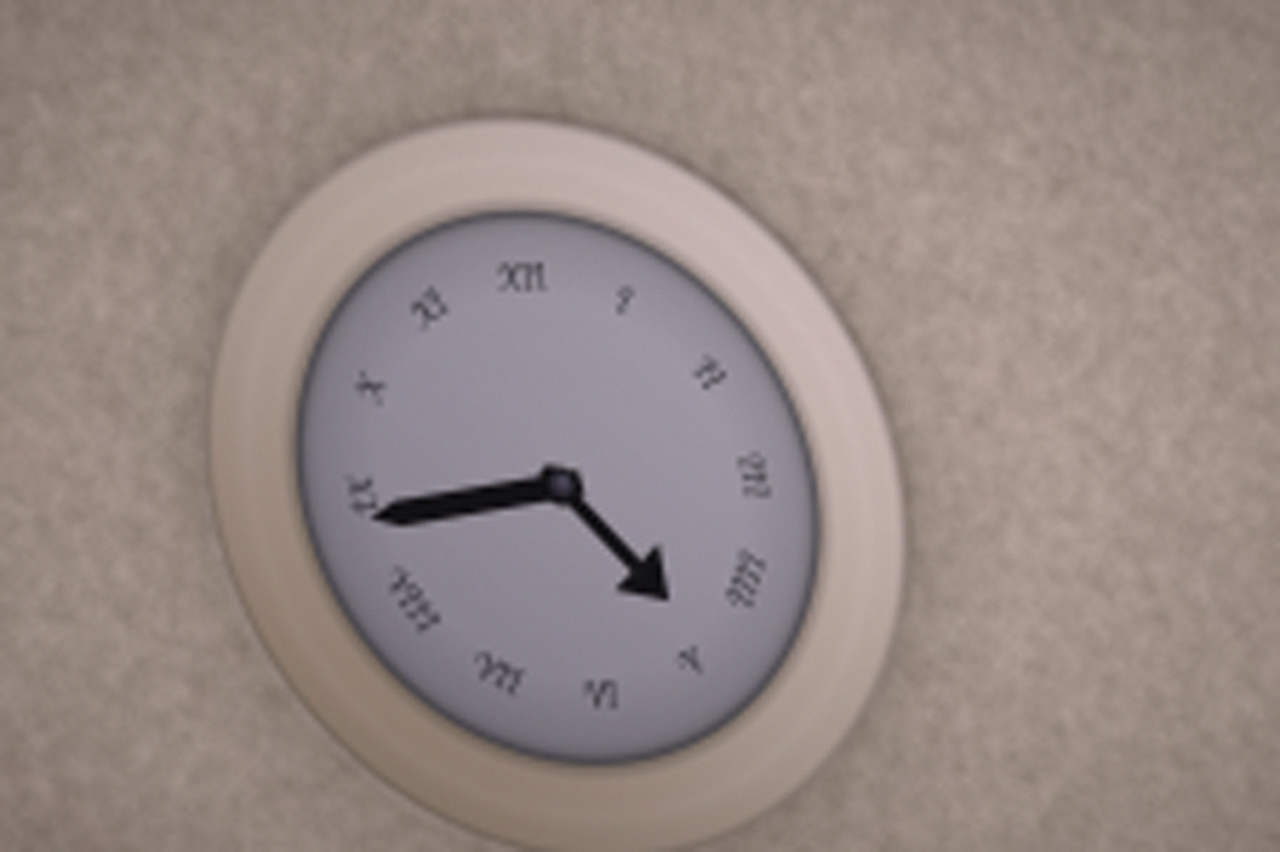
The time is 4 h 44 min
